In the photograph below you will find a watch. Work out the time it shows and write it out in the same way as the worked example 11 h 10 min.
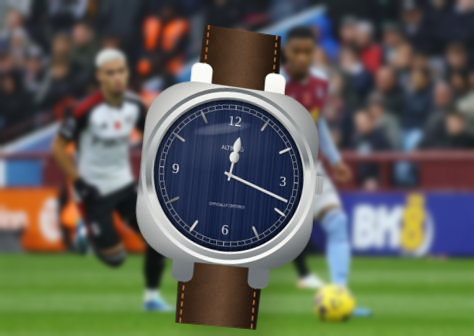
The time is 12 h 18 min
